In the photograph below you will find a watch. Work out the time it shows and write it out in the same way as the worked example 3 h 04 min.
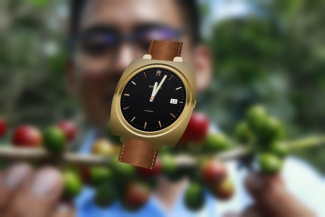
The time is 12 h 03 min
